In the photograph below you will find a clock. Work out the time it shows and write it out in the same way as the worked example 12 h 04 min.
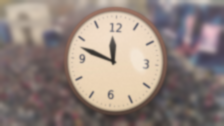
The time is 11 h 48 min
